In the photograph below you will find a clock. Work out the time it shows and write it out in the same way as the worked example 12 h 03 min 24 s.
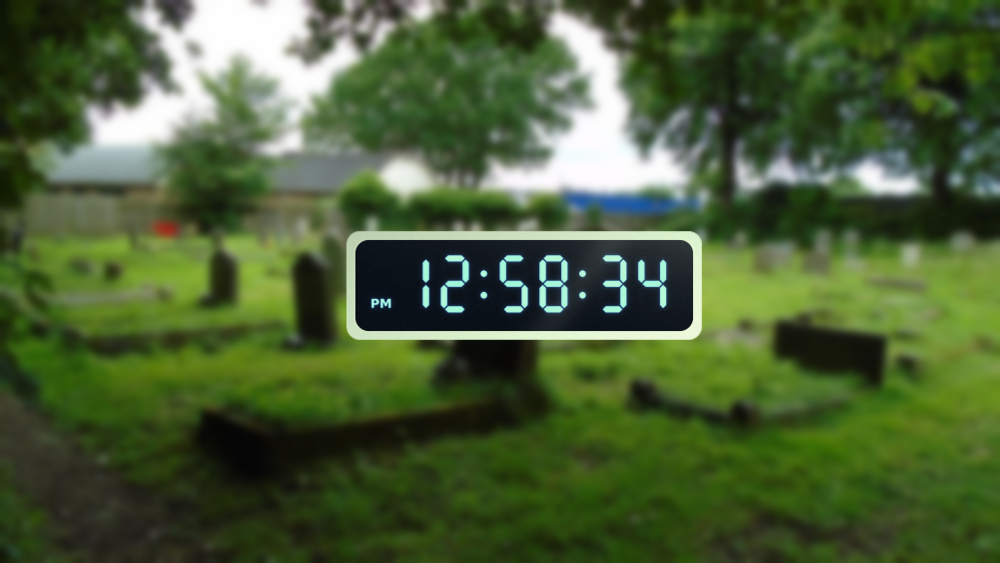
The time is 12 h 58 min 34 s
